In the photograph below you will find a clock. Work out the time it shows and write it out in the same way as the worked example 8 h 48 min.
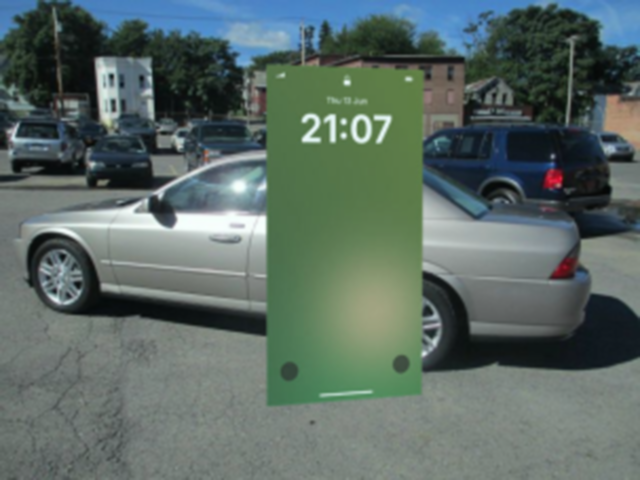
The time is 21 h 07 min
